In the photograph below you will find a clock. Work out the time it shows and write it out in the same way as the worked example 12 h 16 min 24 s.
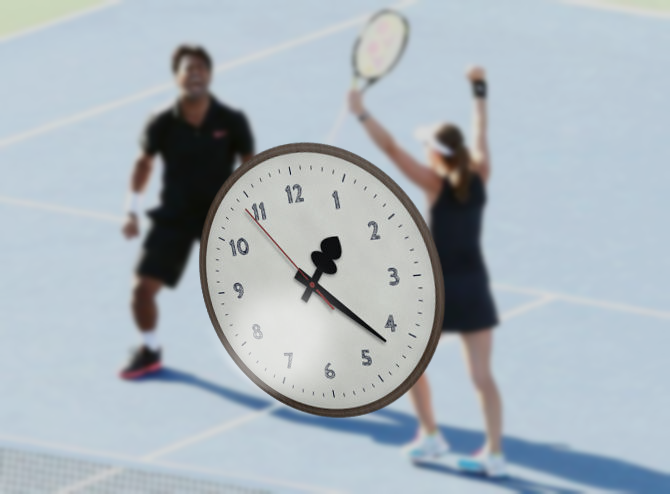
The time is 1 h 21 min 54 s
